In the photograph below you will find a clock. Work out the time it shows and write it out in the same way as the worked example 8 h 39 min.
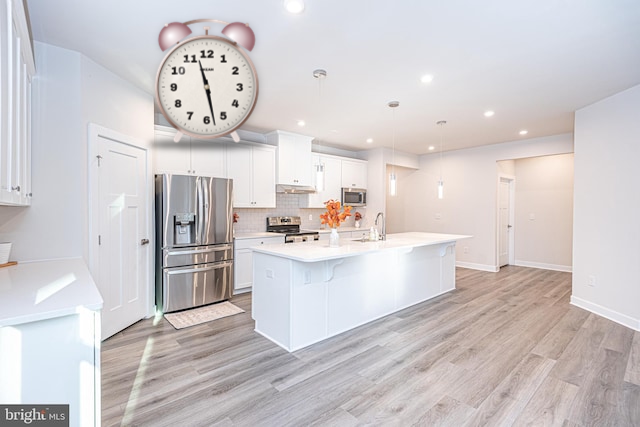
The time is 11 h 28 min
